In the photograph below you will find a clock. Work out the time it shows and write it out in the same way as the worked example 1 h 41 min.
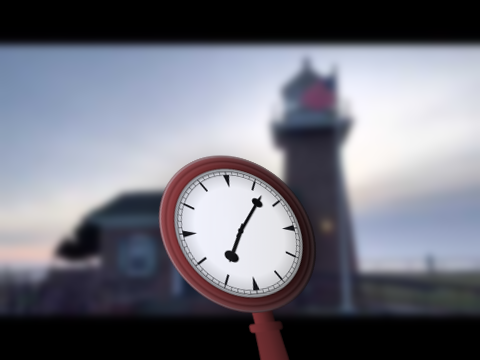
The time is 7 h 07 min
